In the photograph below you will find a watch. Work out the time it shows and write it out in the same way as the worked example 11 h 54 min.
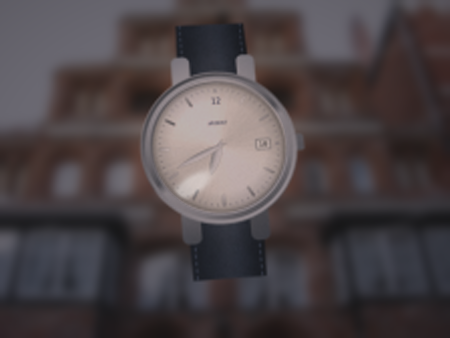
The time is 6 h 41 min
